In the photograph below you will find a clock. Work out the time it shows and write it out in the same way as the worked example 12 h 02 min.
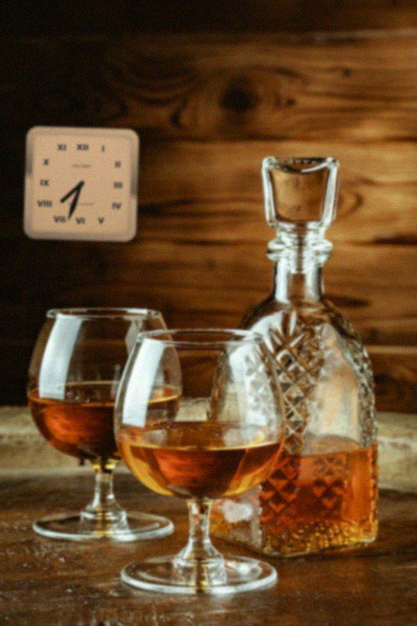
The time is 7 h 33 min
